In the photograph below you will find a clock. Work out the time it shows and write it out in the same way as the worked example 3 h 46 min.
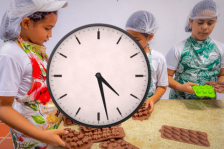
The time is 4 h 28 min
